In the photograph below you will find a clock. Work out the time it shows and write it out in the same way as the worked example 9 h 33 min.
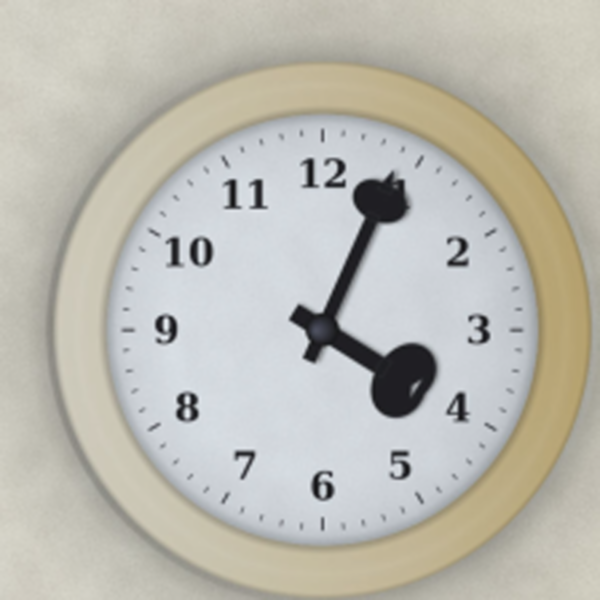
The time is 4 h 04 min
